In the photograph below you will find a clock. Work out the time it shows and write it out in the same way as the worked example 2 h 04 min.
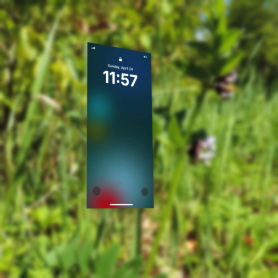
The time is 11 h 57 min
